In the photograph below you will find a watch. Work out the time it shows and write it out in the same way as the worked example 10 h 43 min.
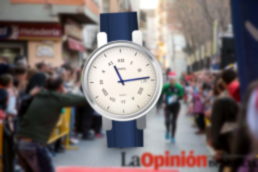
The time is 11 h 14 min
